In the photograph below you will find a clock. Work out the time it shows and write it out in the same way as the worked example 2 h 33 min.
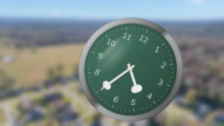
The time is 4 h 35 min
